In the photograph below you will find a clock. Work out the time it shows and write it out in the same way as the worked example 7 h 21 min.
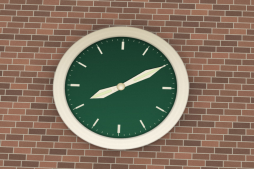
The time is 8 h 10 min
